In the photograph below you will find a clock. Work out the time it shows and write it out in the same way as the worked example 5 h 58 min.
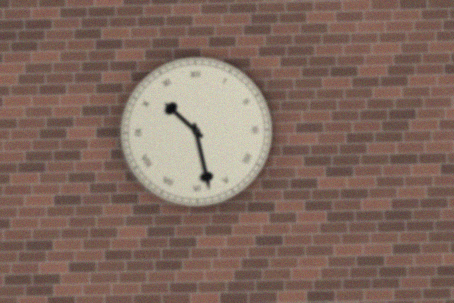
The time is 10 h 28 min
